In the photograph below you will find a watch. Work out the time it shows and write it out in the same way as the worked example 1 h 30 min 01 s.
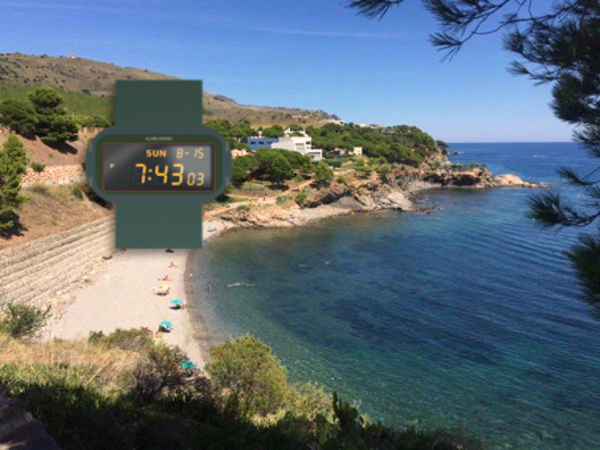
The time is 7 h 43 min 03 s
